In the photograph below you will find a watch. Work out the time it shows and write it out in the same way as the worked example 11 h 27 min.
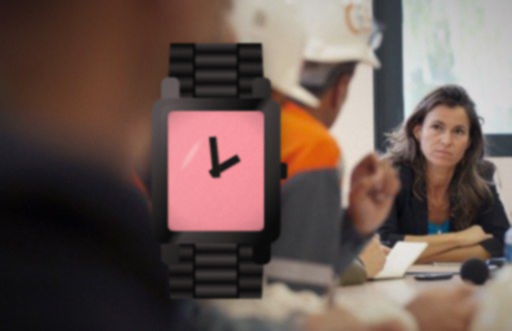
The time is 1 h 59 min
